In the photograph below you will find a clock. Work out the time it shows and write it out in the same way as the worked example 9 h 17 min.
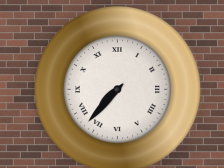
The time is 7 h 37 min
